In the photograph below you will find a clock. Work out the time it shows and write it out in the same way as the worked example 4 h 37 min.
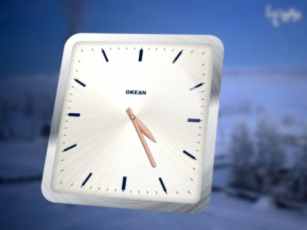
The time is 4 h 25 min
